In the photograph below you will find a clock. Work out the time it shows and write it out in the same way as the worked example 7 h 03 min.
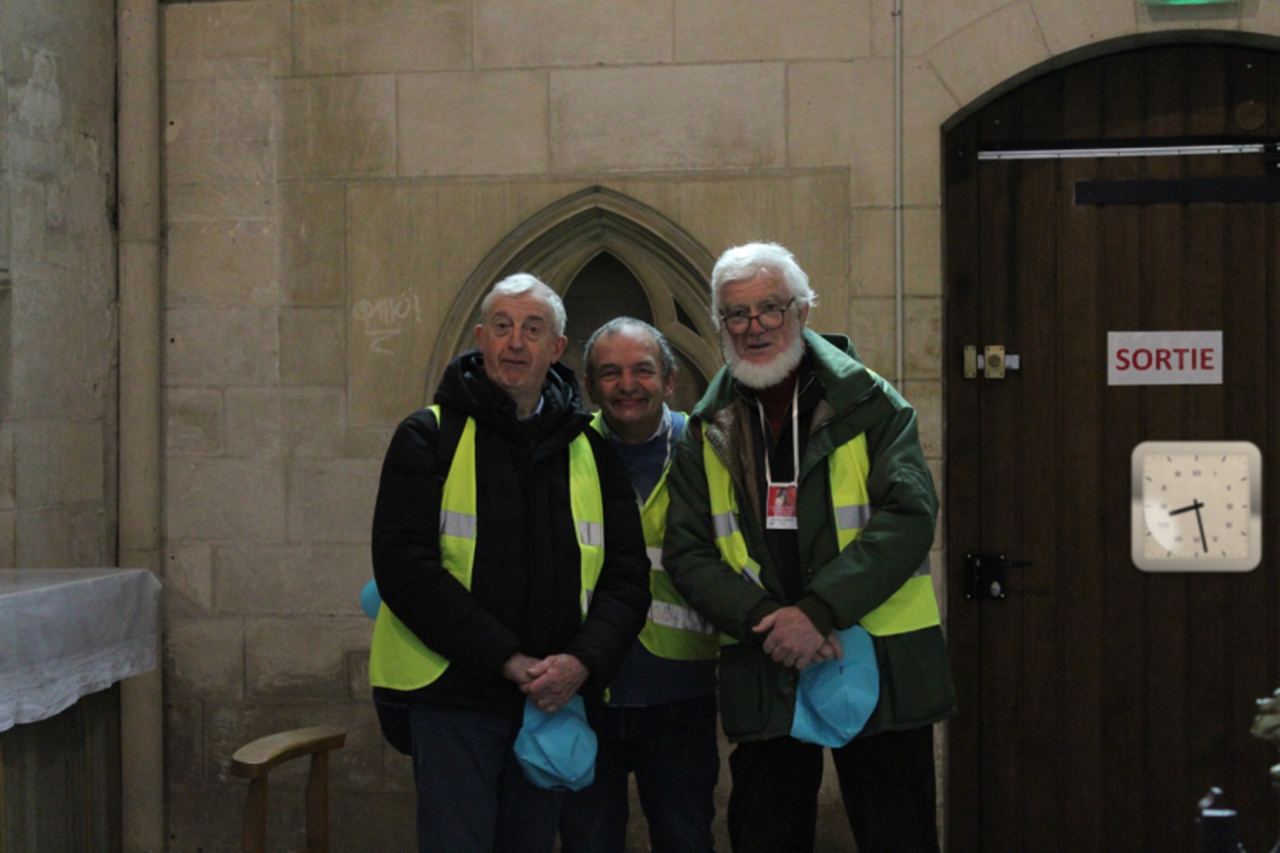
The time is 8 h 28 min
